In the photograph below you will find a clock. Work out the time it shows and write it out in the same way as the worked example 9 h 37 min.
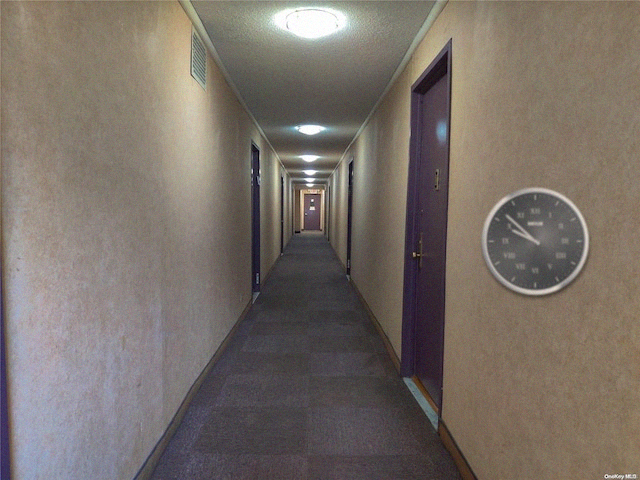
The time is 9 h 52 min
